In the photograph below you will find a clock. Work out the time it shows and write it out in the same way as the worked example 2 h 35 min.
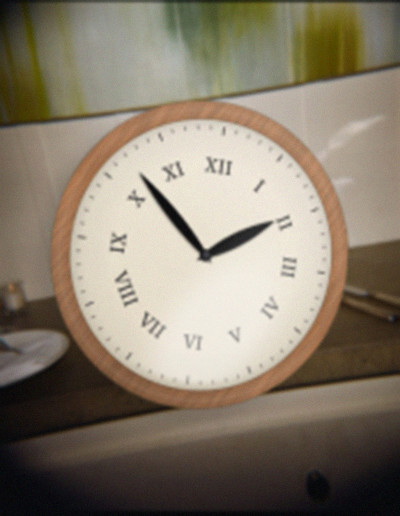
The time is 1 h 52 min
